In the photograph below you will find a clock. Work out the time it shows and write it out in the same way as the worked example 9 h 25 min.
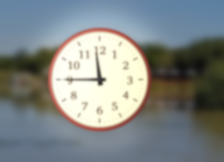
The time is 11 h 45 min
